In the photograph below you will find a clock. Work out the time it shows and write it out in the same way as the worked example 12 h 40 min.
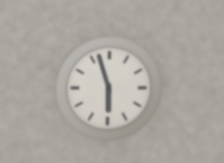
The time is 5 h 57 min
